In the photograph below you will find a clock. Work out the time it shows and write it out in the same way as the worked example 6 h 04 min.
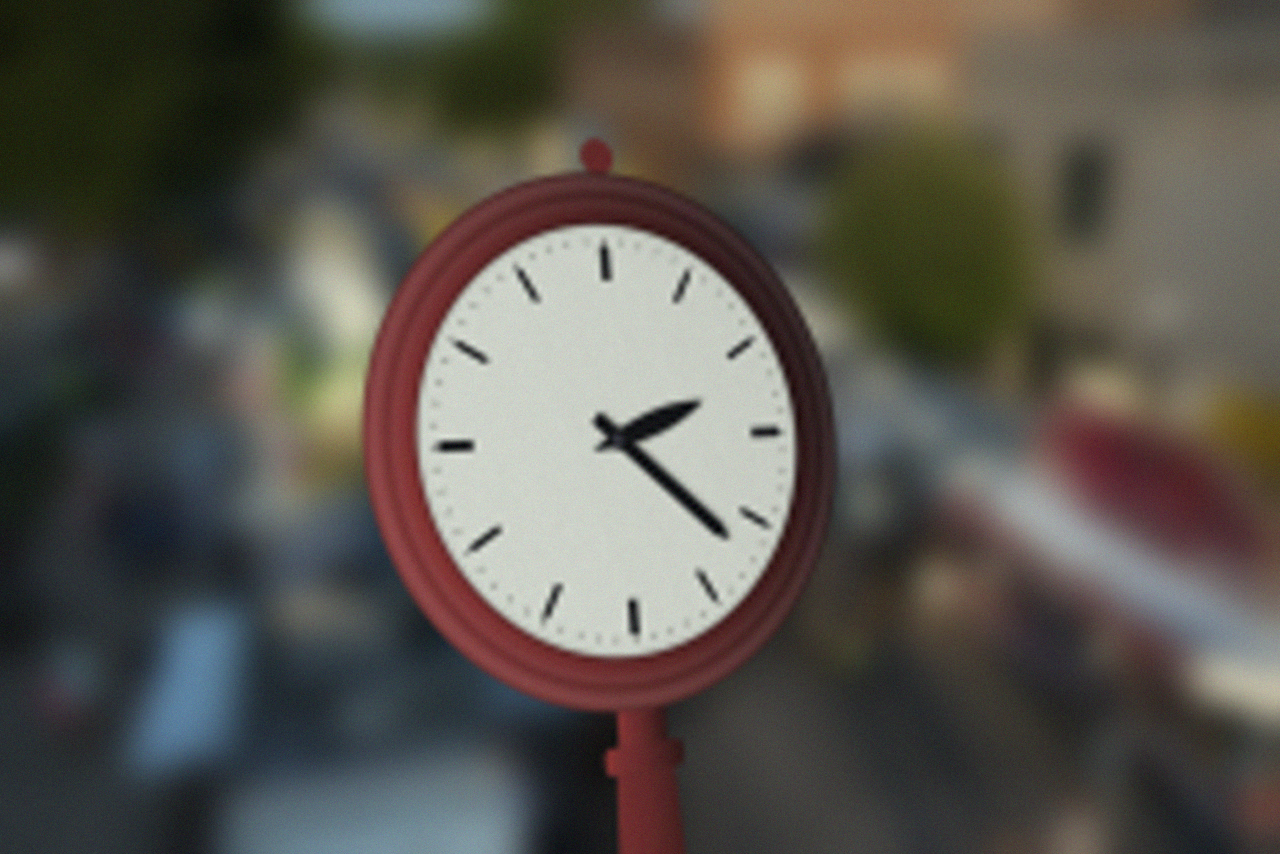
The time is 2 h 22 min
